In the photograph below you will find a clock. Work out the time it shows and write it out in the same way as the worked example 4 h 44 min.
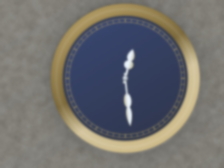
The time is 12 h 29 min
